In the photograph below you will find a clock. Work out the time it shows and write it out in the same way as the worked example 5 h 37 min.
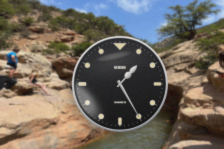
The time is 1 h 25 min
